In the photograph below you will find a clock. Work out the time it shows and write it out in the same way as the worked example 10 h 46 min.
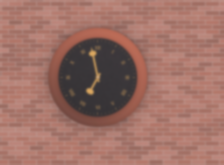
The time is 6 h 58 min
